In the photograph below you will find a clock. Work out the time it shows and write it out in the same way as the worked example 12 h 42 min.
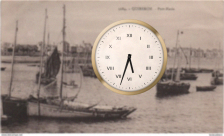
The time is 5 h 33 min
